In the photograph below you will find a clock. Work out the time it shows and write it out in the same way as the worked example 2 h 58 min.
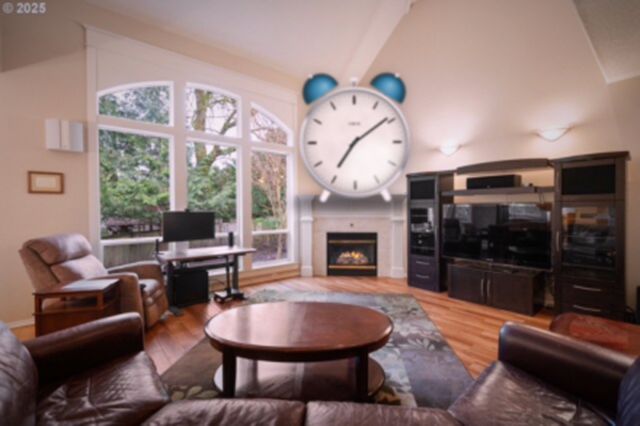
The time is 7 h 09 min
